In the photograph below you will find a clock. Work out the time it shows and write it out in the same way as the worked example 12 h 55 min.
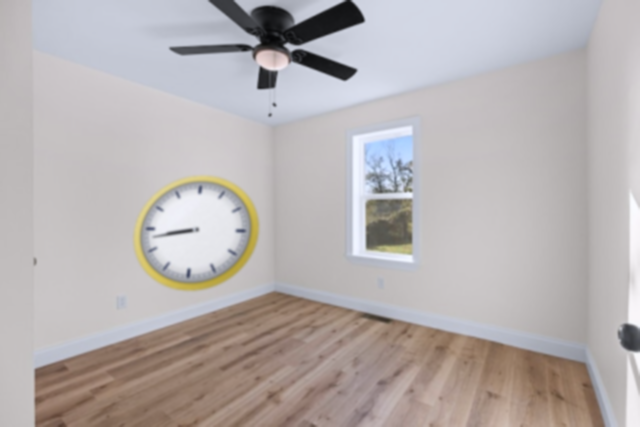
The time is 8 h 43 min
